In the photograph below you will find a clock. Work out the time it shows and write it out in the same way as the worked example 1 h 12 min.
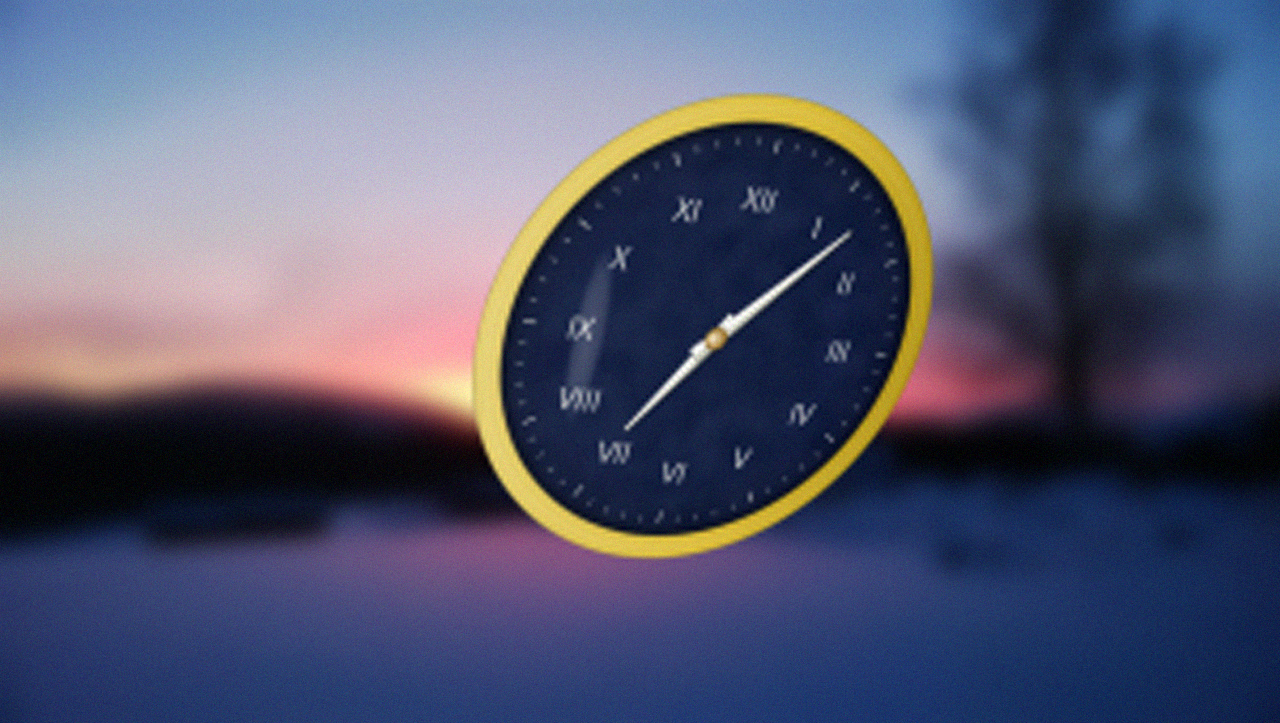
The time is 7 h 07 min
